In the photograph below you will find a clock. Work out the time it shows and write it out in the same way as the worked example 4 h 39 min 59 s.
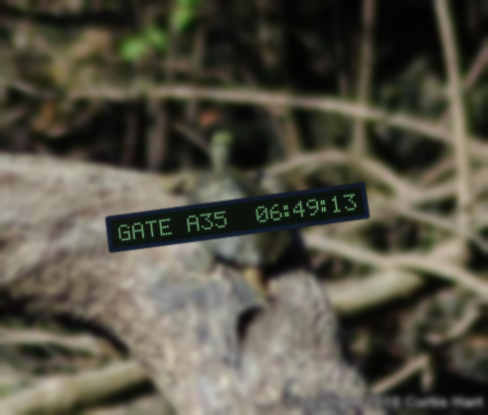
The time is 6 h 49 min 13 s
